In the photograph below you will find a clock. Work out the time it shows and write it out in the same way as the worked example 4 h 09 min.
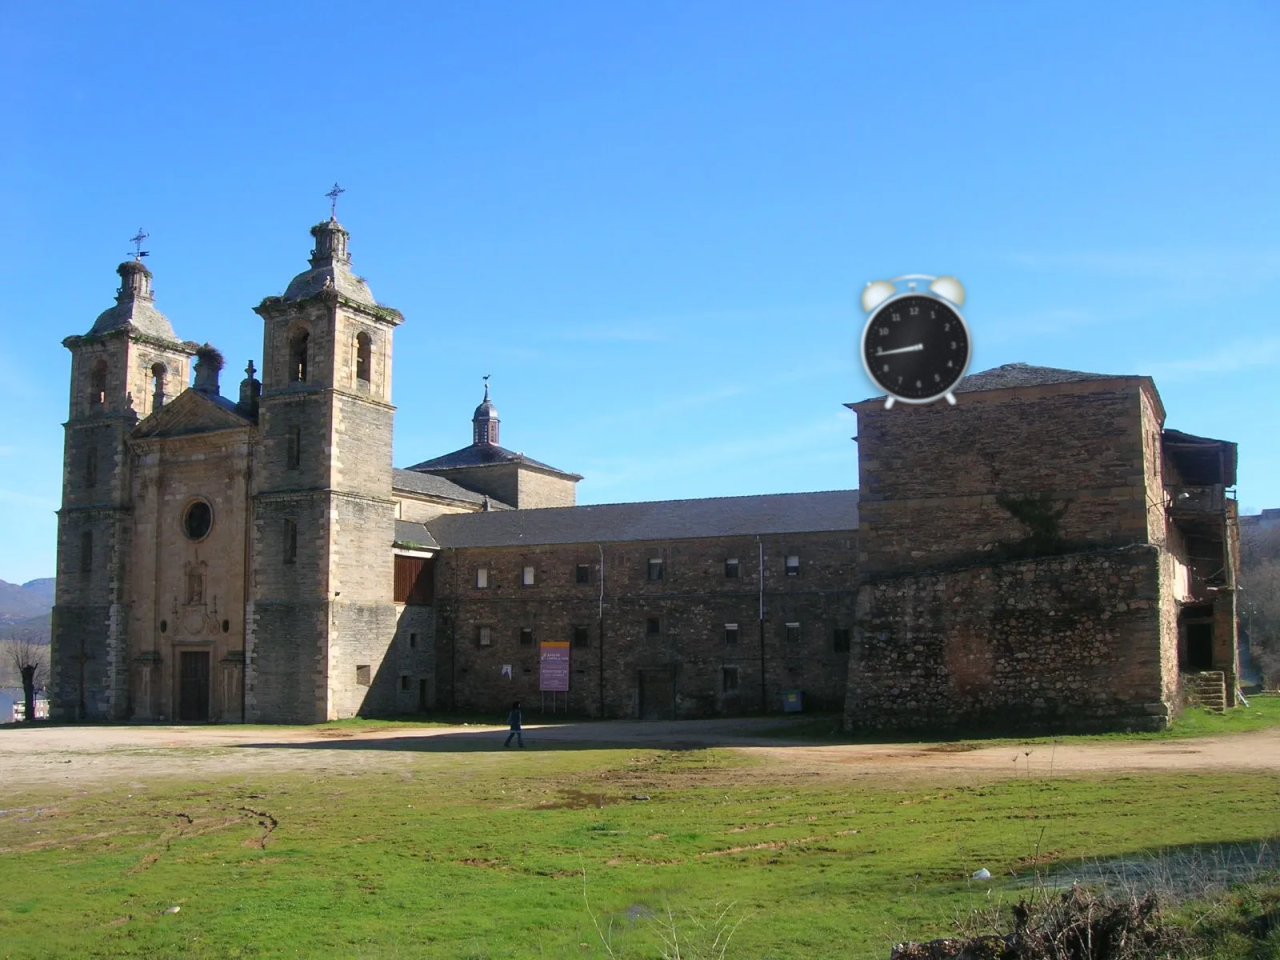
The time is 8 h 44 min
